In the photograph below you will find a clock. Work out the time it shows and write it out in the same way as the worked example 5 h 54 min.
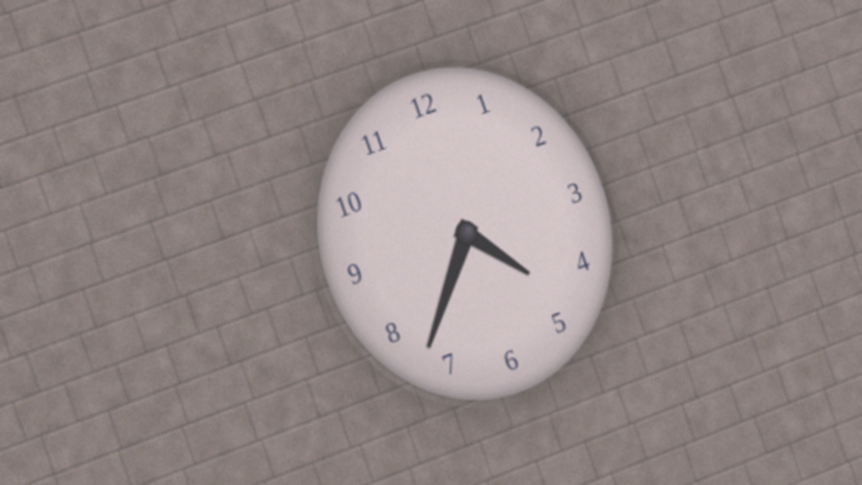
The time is 4 h 37 min
